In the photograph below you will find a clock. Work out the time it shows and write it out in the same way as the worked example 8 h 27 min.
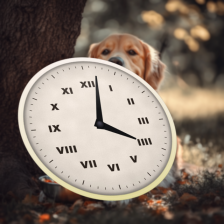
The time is 4 h 02 min
